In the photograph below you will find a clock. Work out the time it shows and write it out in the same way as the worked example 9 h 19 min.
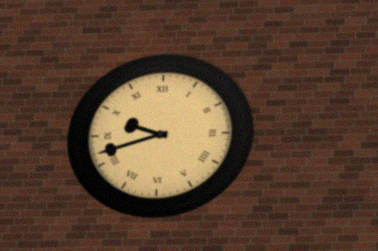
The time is 9 h 42 min
